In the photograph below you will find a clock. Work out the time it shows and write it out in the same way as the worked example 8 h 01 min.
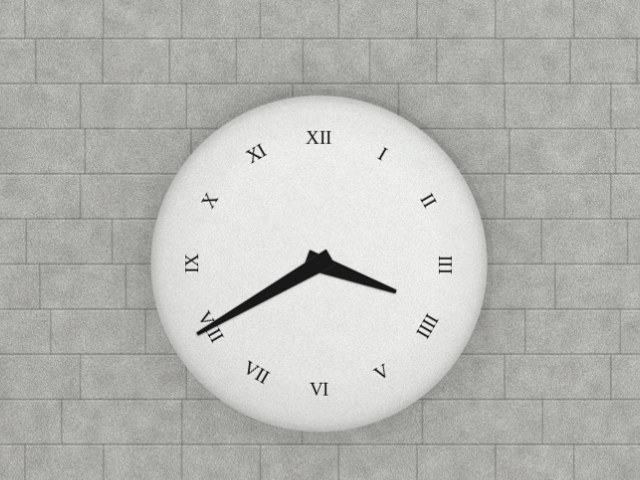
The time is 3 h 40 min
